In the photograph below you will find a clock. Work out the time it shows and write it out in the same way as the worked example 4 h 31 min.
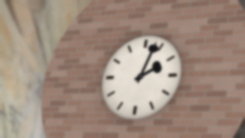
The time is 2 h 03 min
